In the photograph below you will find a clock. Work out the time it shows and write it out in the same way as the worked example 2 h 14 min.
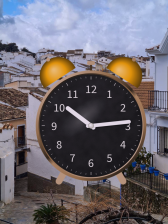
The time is 10 h 14 min
